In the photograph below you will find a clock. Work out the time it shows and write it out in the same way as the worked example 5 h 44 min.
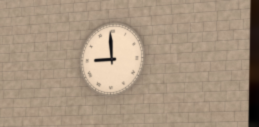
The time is 8 h 59 min
